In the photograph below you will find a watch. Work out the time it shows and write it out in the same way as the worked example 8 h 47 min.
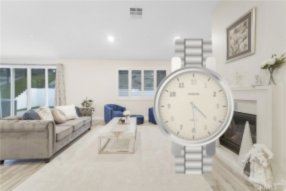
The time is 4 h 29 min
